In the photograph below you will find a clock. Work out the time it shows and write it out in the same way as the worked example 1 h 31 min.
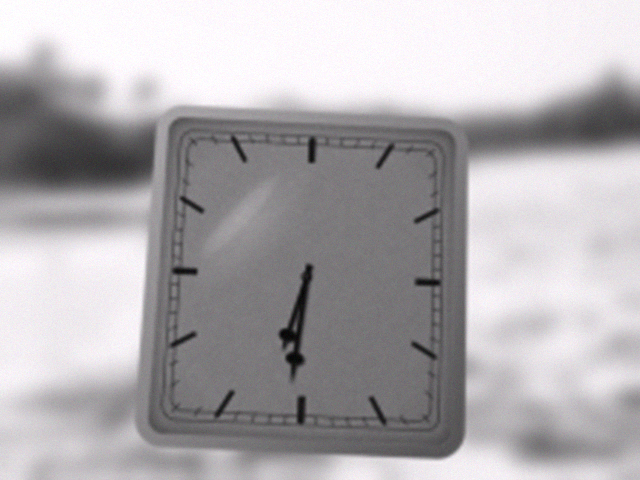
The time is 6 h 31 min
